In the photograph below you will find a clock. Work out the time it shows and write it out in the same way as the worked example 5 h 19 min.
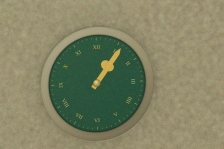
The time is 1 h 06 min
